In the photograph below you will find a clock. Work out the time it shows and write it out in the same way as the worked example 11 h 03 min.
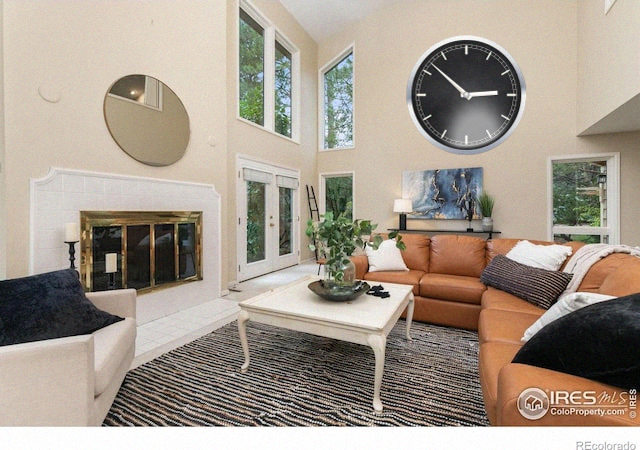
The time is 2 h 52 min
